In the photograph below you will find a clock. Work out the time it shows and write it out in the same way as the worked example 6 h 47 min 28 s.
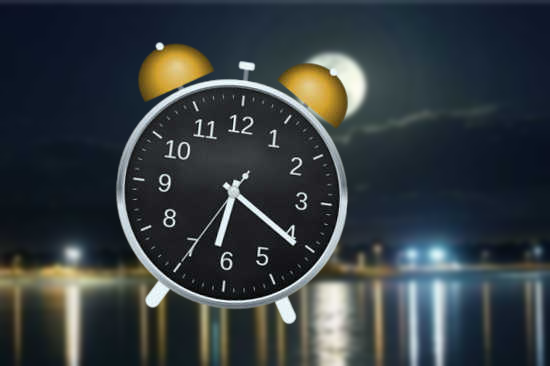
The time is 6 h 20 min 35 s
